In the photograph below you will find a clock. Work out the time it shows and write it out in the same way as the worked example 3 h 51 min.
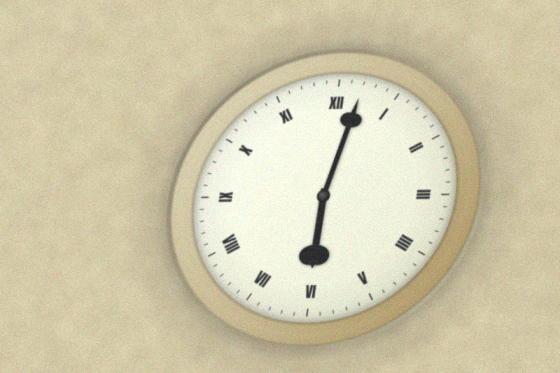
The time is 6 h 02 min
